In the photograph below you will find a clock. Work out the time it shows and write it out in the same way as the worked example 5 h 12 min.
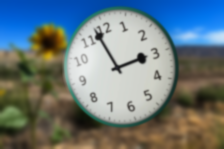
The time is 2 h 58 min
